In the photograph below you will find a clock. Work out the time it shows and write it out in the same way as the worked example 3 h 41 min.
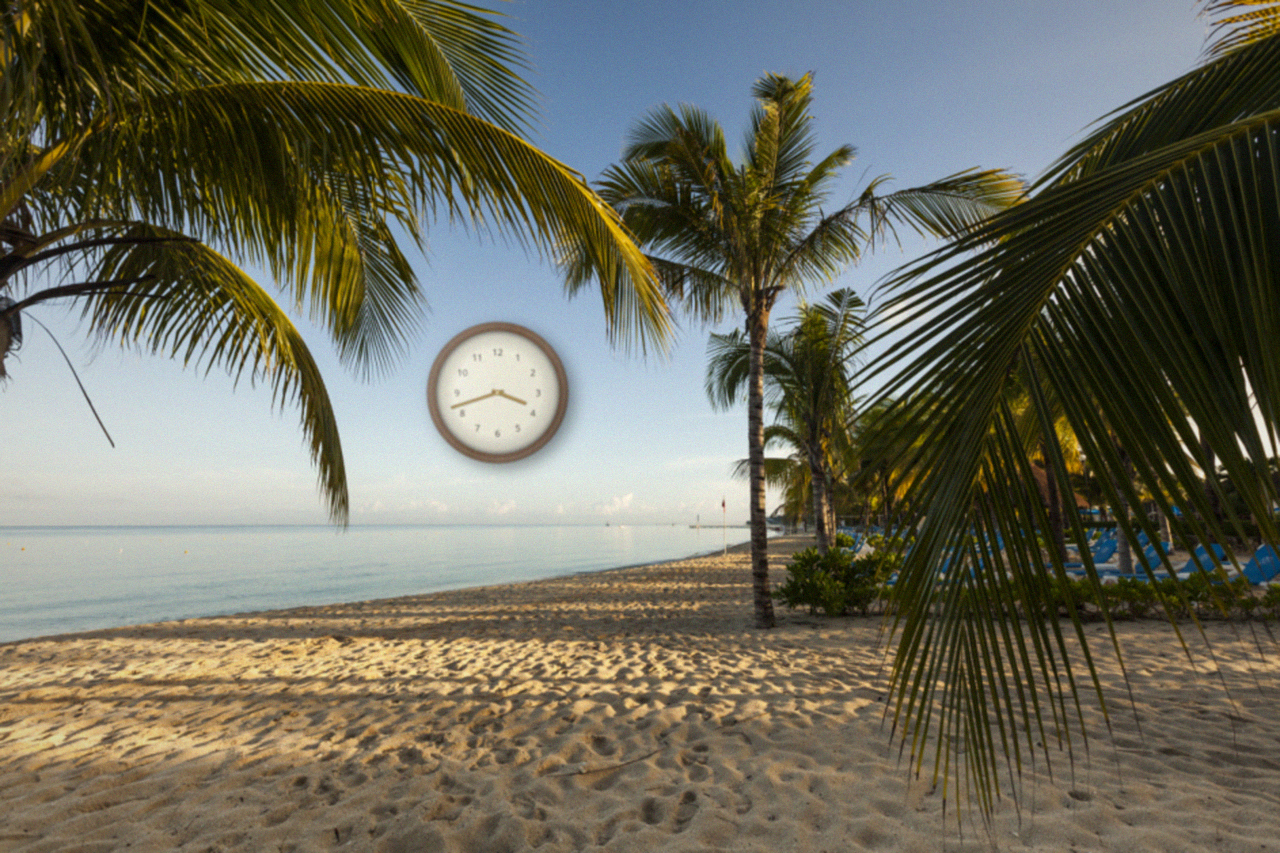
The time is 3 h 42 min
